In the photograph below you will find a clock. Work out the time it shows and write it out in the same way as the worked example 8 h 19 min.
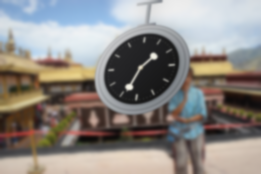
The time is 1 h 34 min
